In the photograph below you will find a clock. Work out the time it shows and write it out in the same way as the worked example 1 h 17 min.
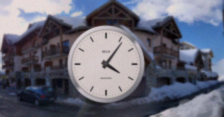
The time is 4 h 06 min
